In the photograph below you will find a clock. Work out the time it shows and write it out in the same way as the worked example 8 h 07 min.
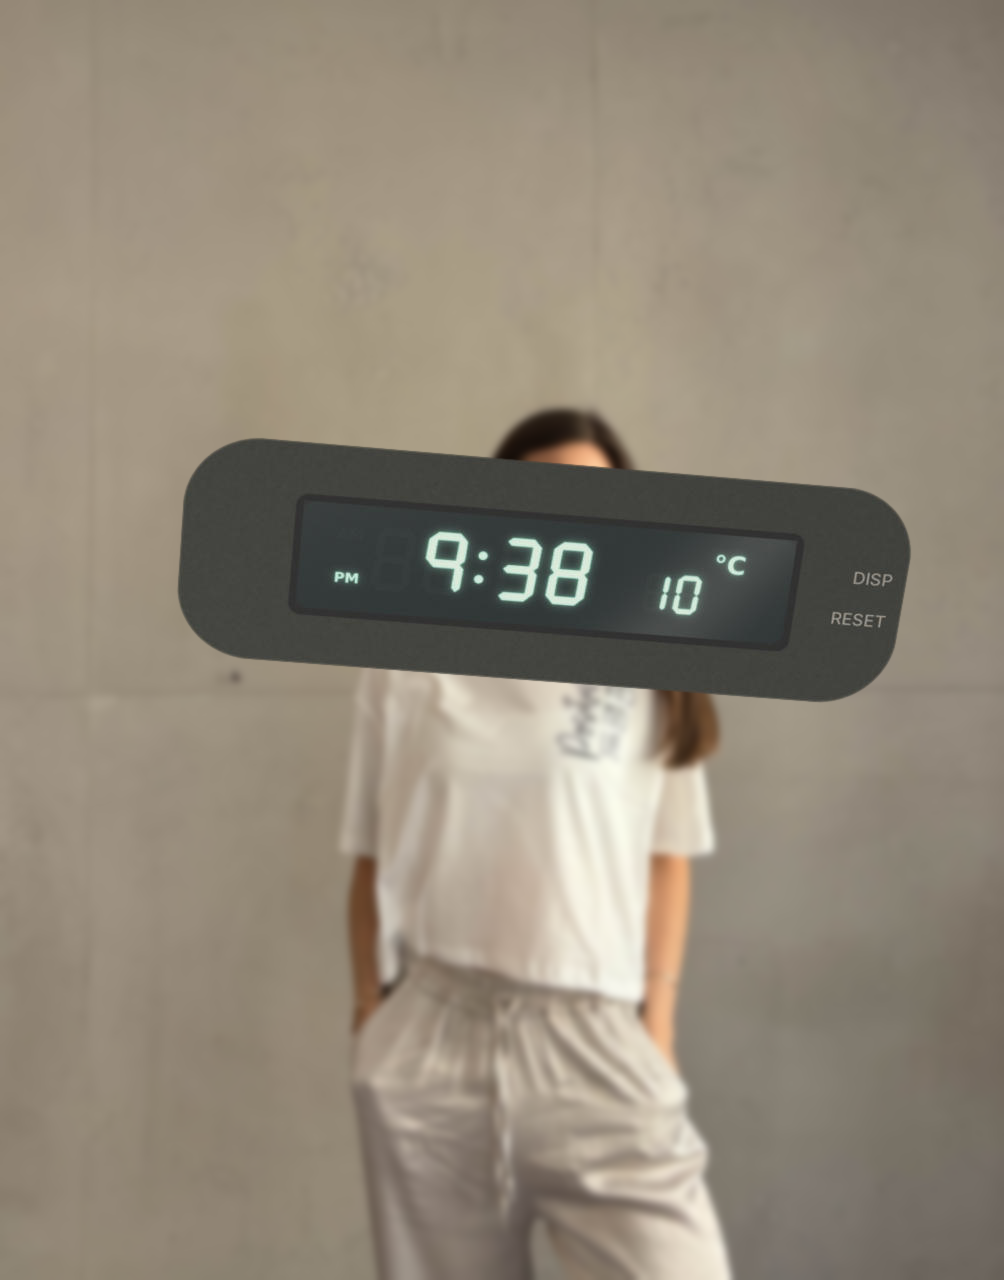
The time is 9 h 38 min
